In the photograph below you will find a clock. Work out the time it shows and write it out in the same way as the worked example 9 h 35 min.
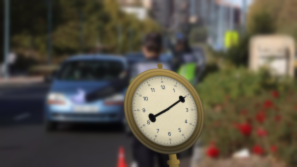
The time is 8 h 10 min
